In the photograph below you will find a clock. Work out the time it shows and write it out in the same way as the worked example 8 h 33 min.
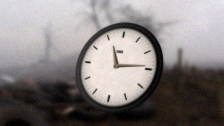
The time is 11 h 14 min
